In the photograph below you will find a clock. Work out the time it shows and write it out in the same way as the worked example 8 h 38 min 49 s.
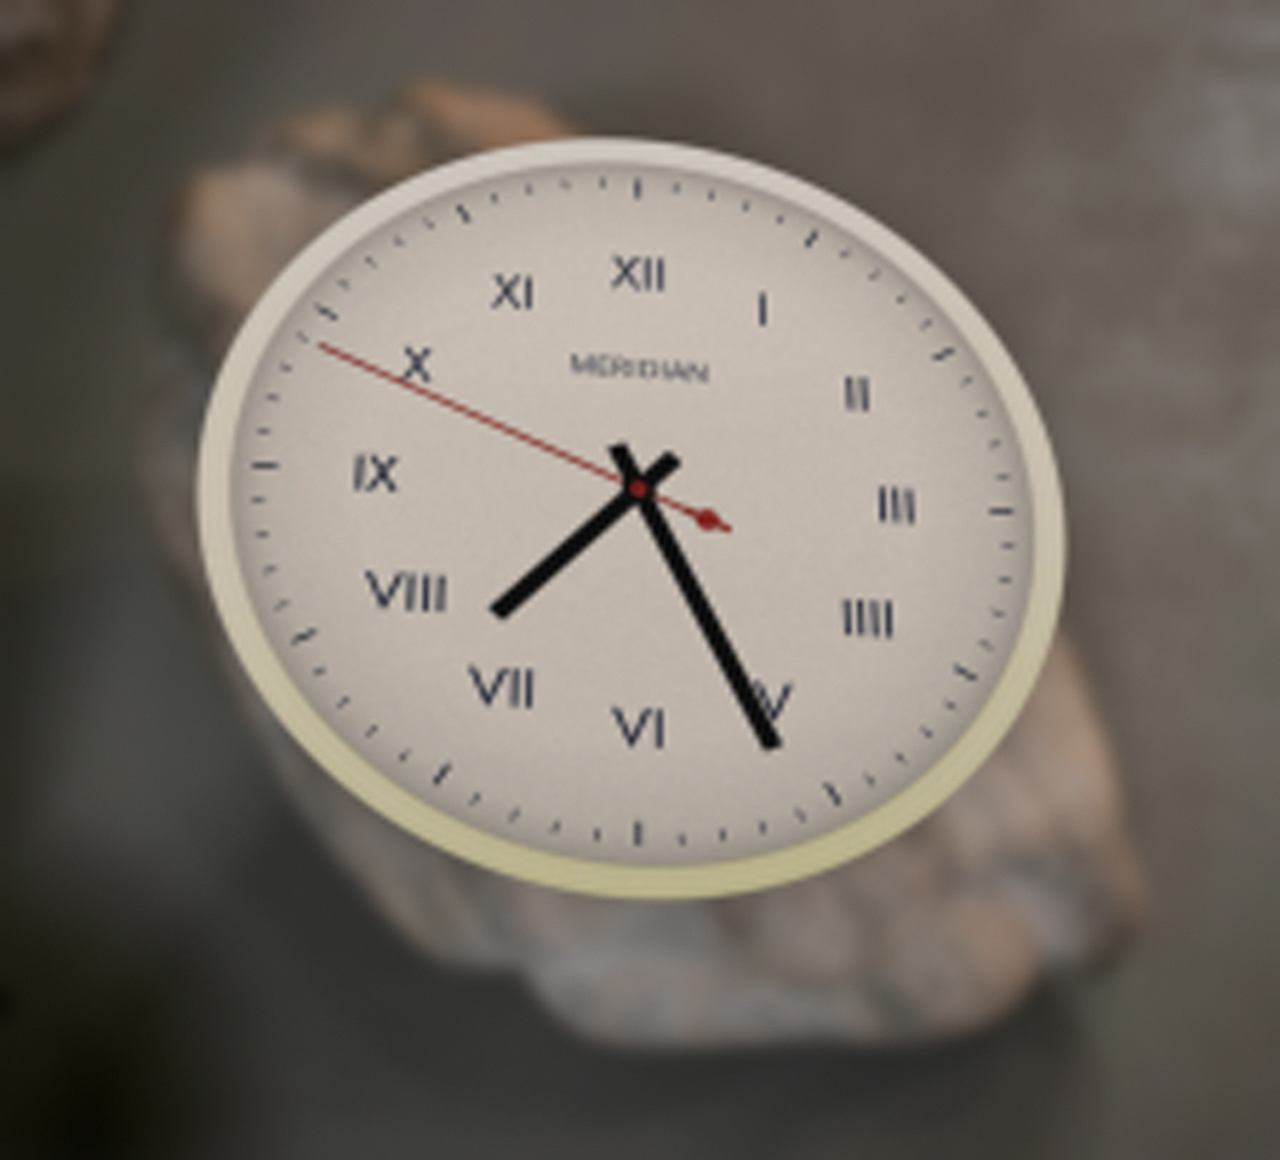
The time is 7 h 25 min 49 s
